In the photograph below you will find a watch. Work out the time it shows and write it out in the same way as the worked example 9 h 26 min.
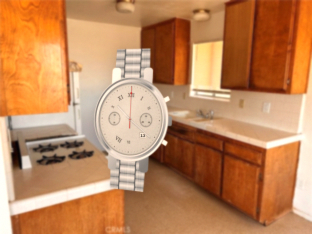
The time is 10 h 21 min
